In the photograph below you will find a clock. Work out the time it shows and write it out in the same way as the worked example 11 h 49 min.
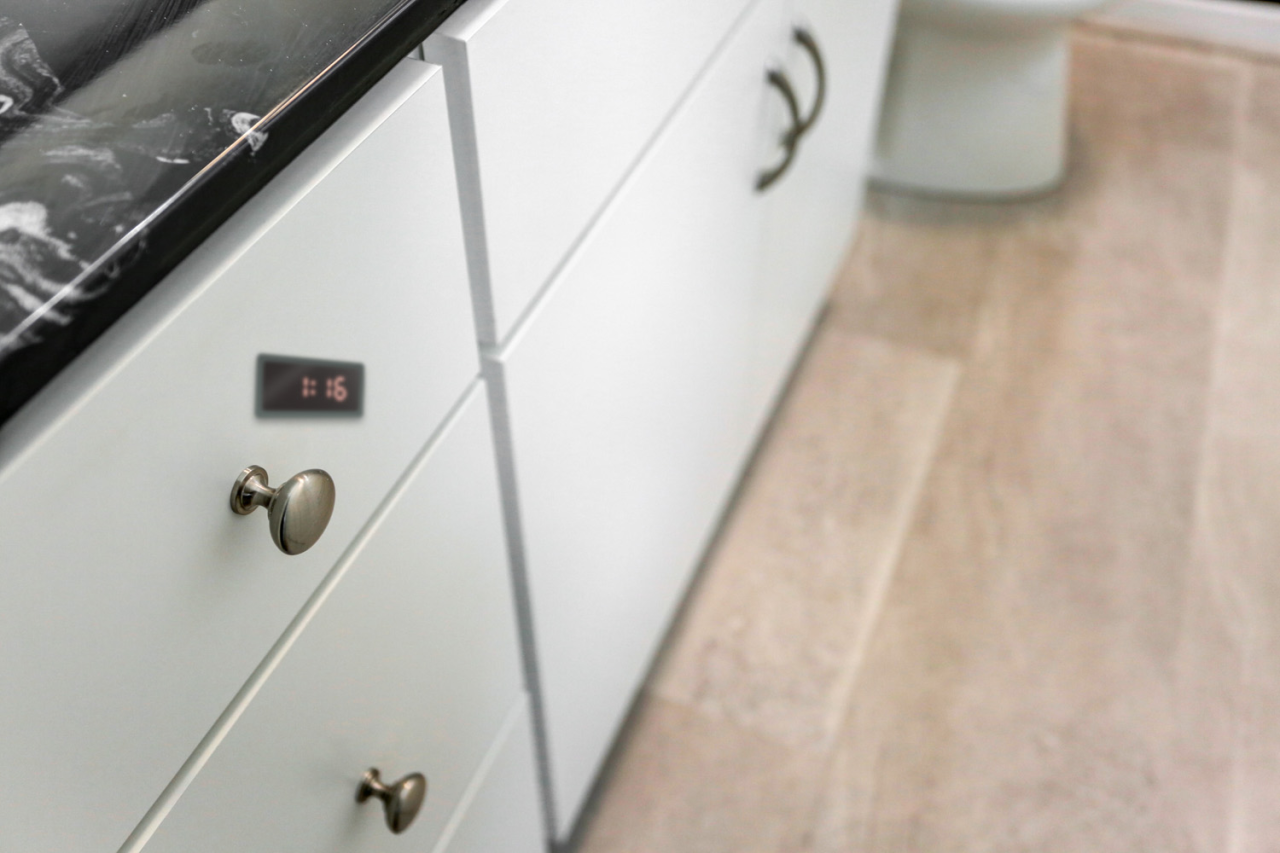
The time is 1 h 16 min
